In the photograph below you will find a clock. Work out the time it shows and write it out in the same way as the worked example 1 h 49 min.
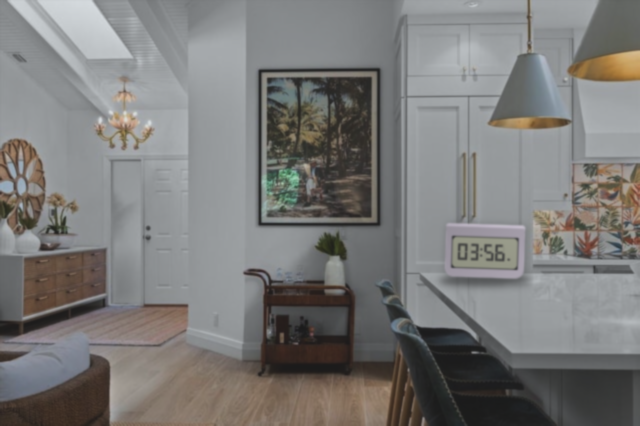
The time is 3 h 56 min
